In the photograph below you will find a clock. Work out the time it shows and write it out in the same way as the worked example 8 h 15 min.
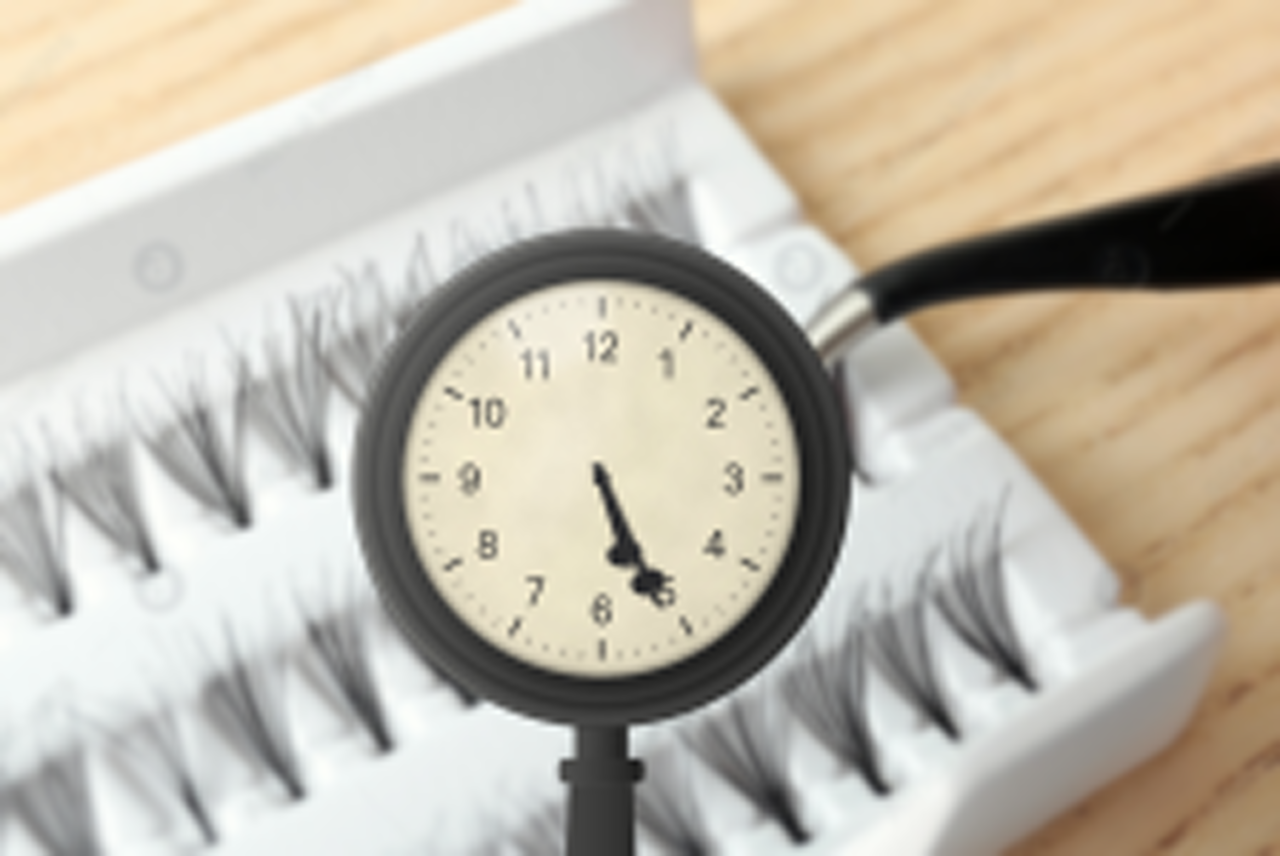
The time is 5 h 26 min
